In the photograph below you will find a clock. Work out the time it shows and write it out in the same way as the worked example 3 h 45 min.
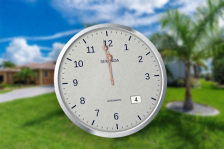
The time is 11 h 59 min
